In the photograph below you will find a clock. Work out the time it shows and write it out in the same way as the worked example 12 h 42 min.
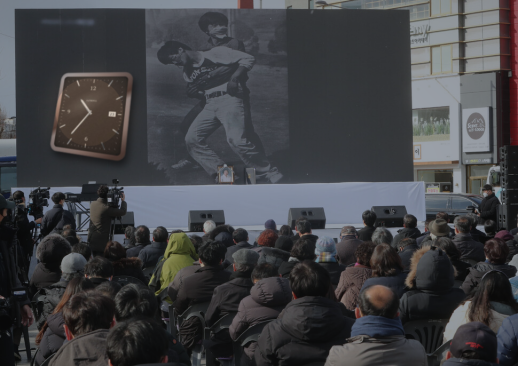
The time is 10 h 36 min
